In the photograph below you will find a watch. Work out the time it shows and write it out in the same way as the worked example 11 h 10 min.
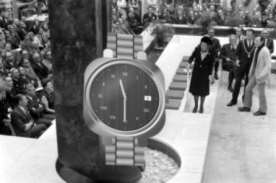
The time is 11 h 30 min
